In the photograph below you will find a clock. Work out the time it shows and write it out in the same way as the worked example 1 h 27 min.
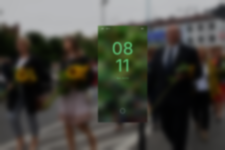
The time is 8 h 11 min
